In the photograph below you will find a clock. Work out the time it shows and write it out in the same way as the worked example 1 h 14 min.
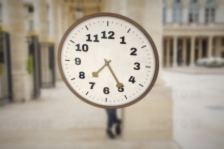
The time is 7 h 25 min
